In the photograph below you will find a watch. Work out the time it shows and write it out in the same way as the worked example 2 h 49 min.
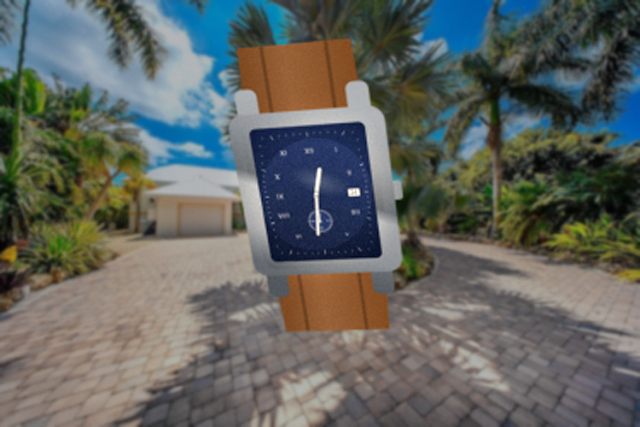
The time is 12 h 31 min
